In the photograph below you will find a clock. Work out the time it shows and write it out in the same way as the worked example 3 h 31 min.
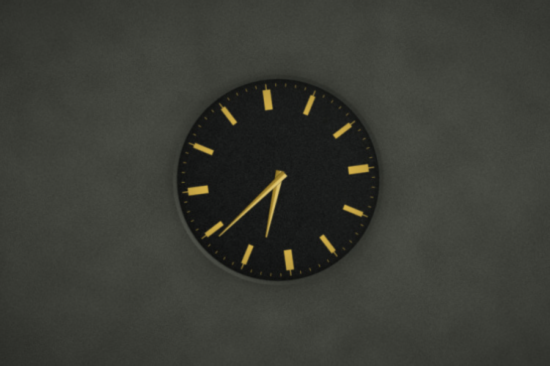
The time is 6 h 39 min
